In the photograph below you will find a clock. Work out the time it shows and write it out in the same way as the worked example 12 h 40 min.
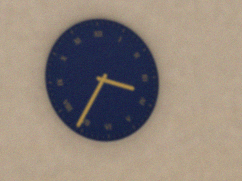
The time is 3 h 36 min
